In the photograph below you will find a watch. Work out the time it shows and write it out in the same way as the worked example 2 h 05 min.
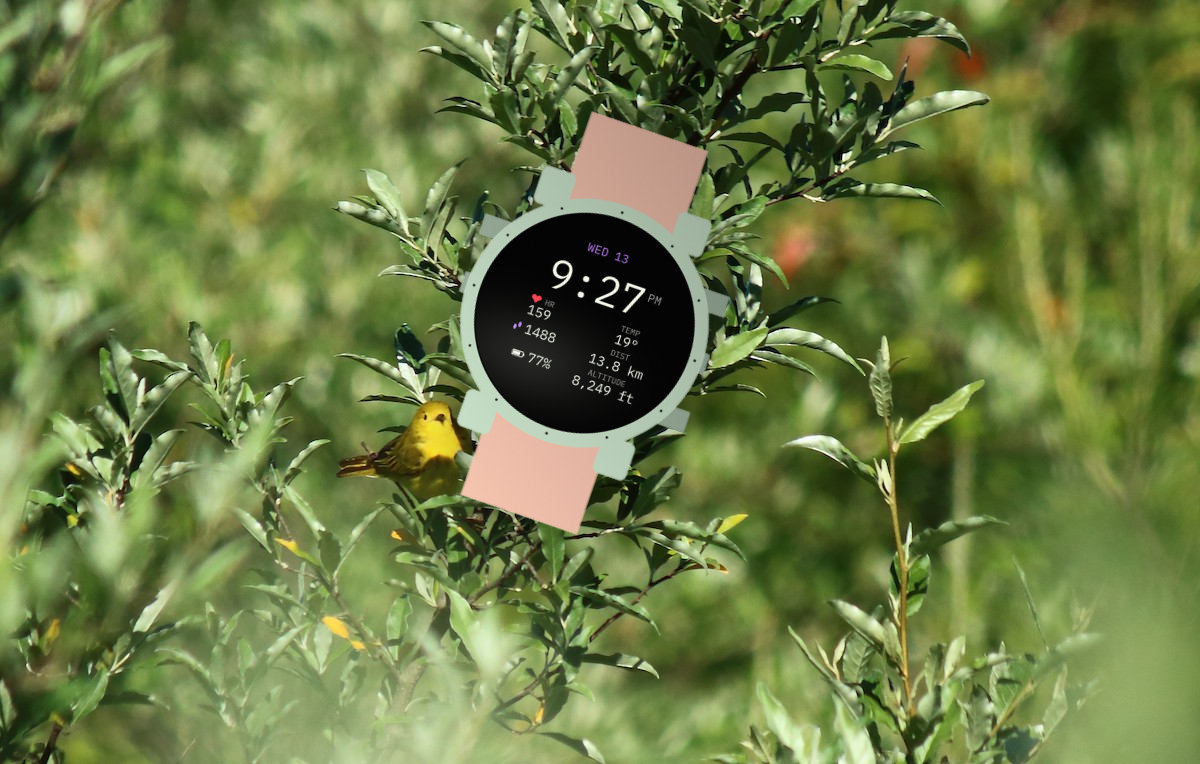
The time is 9 h 27 min
